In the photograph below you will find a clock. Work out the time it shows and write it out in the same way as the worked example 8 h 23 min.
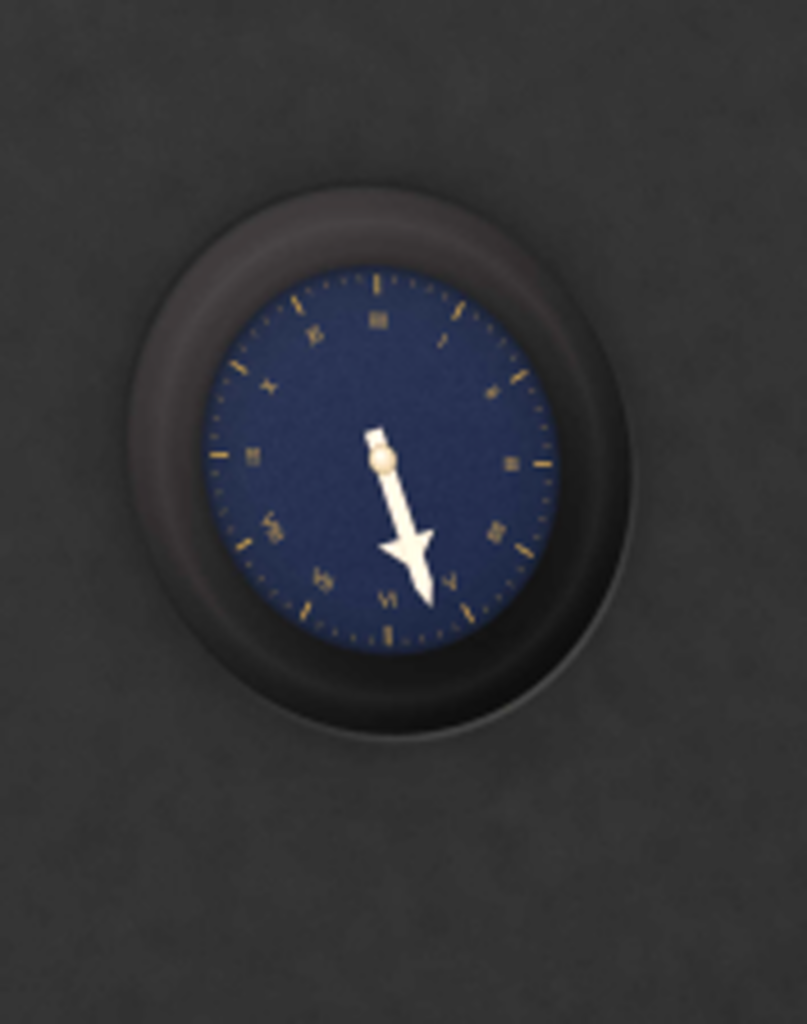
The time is 5 h 27 min
